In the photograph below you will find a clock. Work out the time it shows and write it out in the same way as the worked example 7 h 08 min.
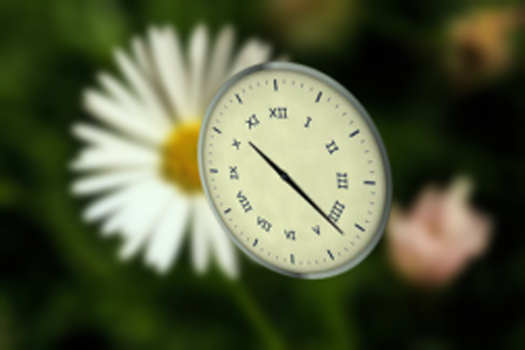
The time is 10 h 22 min
